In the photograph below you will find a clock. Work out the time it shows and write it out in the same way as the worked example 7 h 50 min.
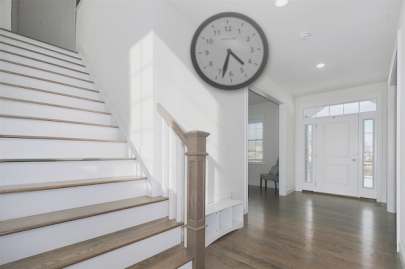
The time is 4 h 33 min
